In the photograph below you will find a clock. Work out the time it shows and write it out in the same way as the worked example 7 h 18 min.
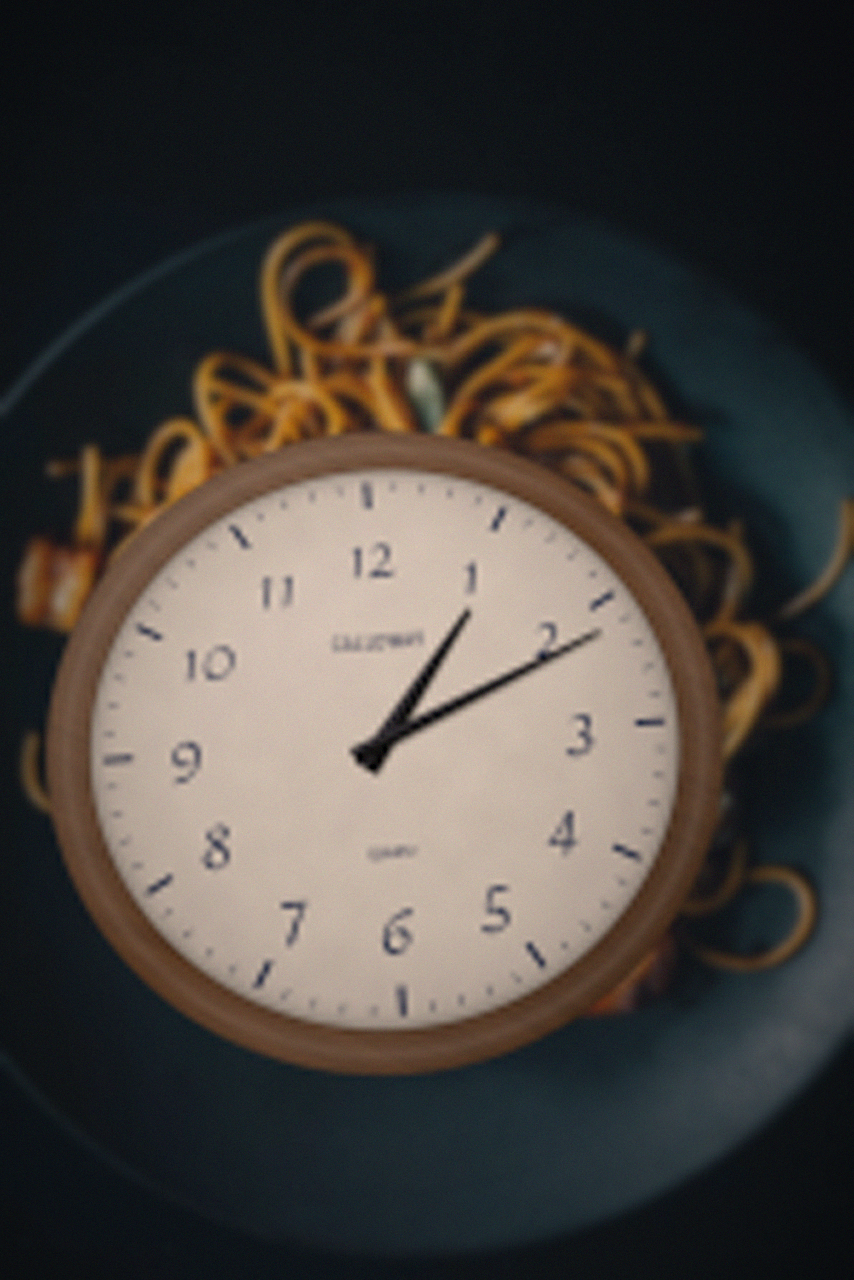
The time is 1 h 11 min
